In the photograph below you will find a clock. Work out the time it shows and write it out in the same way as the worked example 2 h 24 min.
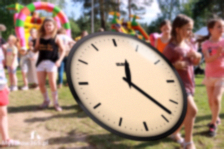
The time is 12 h 23 min
